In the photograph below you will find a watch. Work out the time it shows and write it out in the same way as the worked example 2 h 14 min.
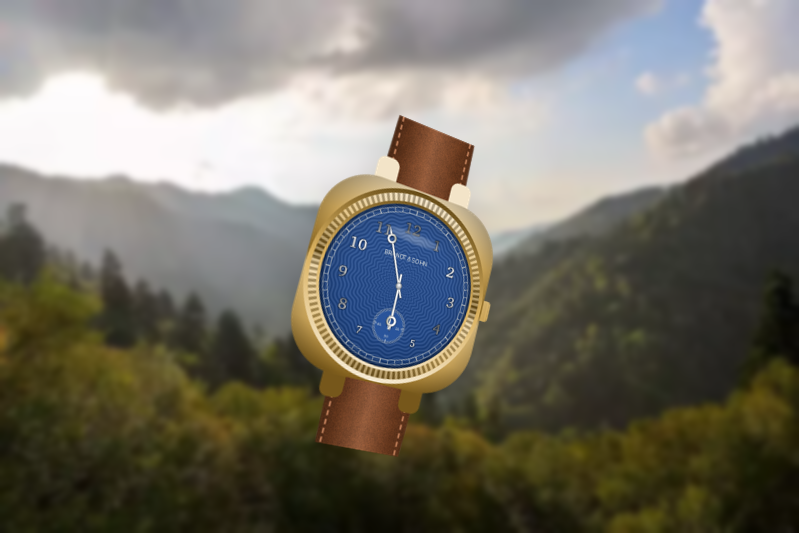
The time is 5 h 56 min
